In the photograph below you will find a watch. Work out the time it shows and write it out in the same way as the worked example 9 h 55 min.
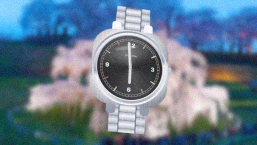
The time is 5 h 59 min
